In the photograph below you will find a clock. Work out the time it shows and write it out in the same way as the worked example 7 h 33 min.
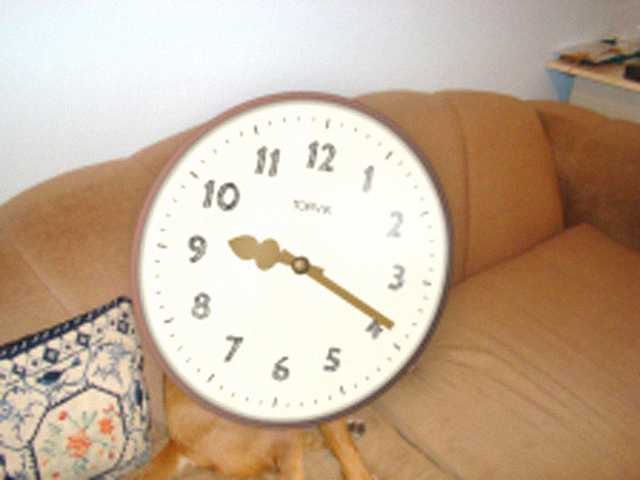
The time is 9 h 19 min
